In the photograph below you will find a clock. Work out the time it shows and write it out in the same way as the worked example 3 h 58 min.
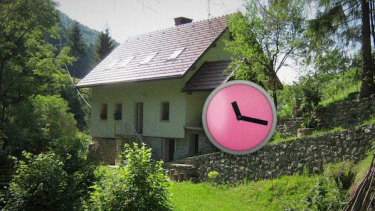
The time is 11 h 17 min
